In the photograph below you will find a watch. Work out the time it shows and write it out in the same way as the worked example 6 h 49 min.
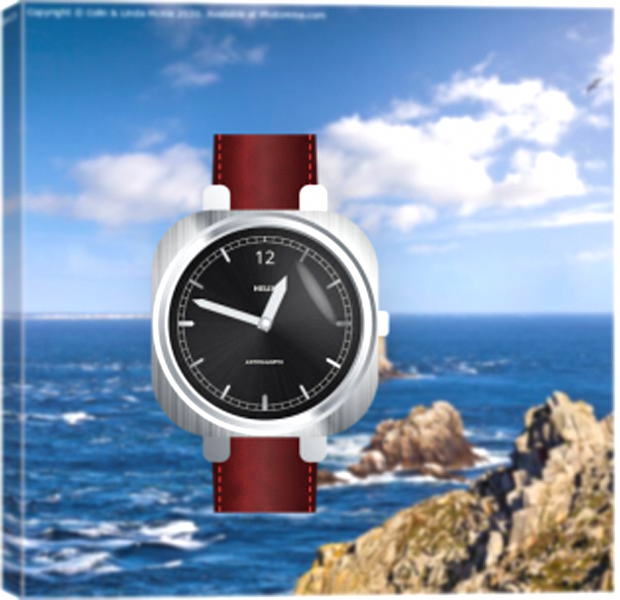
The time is 12 h 48 min
